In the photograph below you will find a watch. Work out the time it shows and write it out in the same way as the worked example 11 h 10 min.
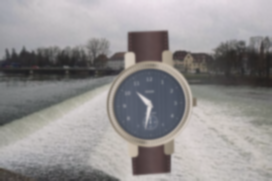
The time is 10 h 32 min
